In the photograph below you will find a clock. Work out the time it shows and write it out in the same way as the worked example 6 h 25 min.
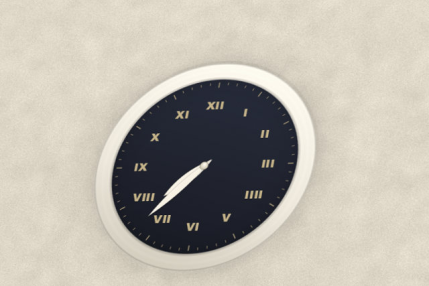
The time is 7 h 37 min
